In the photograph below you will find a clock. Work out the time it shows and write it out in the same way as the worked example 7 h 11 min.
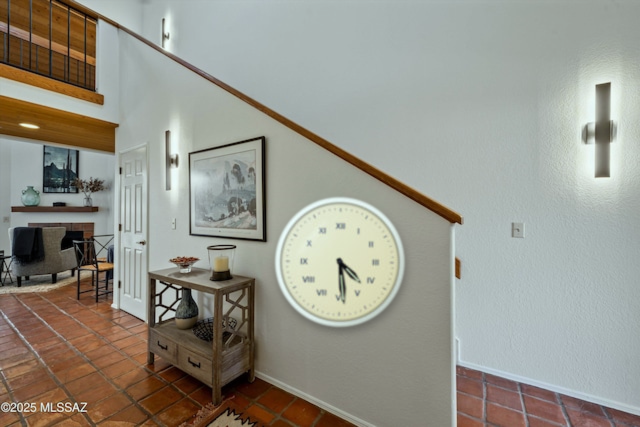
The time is 4 h 29 min
